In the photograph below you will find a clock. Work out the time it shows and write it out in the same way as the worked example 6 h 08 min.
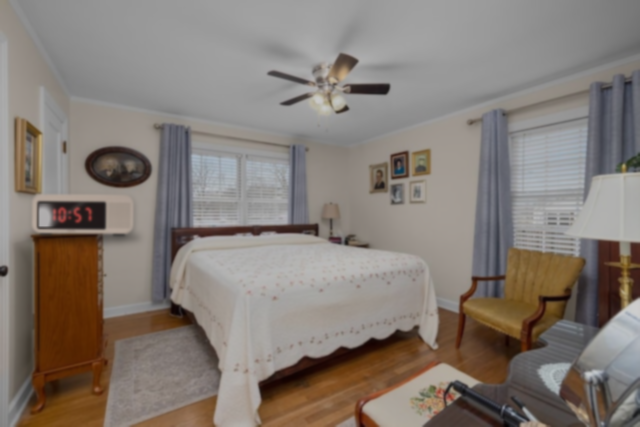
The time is 10 h 57 min
